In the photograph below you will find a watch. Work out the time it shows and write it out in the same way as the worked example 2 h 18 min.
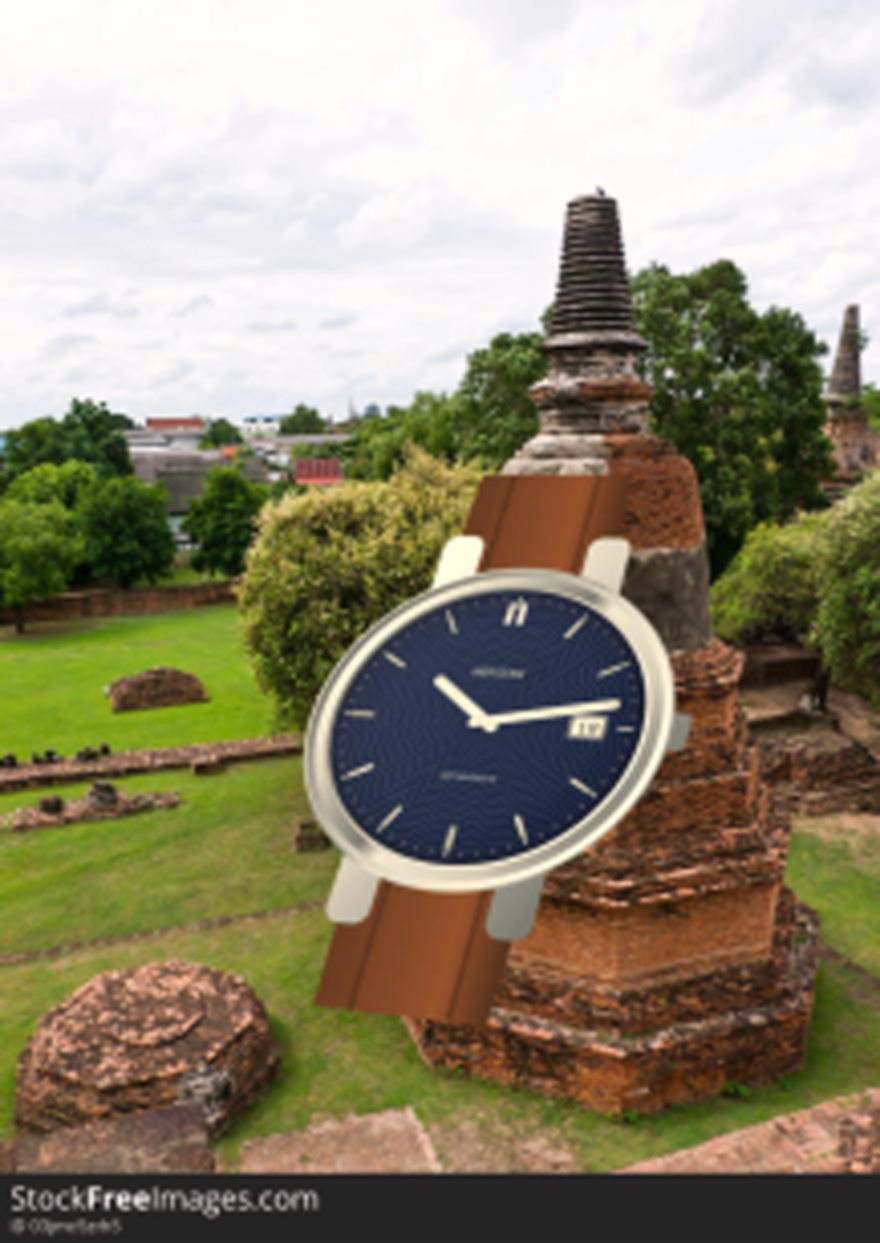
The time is 10 h 13 min
